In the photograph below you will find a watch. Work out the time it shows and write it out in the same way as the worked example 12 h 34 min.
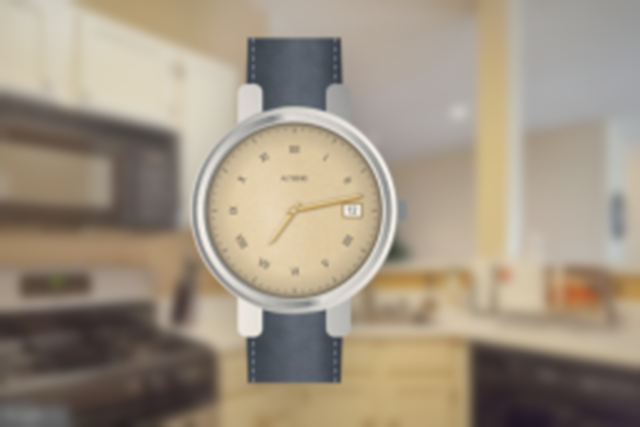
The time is 7 h 13 min
